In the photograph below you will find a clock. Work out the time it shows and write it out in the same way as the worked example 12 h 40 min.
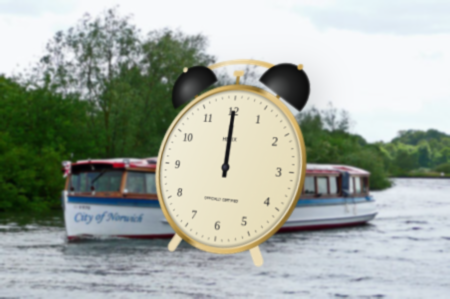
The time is 12 h 00 min
